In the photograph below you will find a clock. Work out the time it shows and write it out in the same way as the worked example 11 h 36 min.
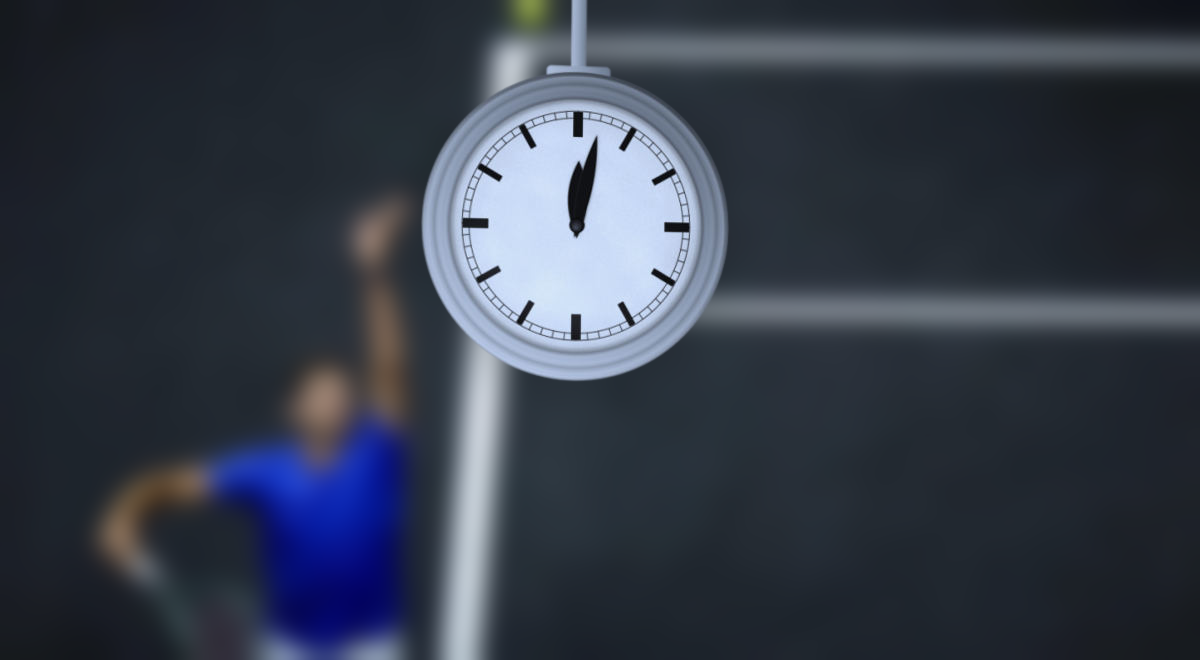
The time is 12 h 02 min
